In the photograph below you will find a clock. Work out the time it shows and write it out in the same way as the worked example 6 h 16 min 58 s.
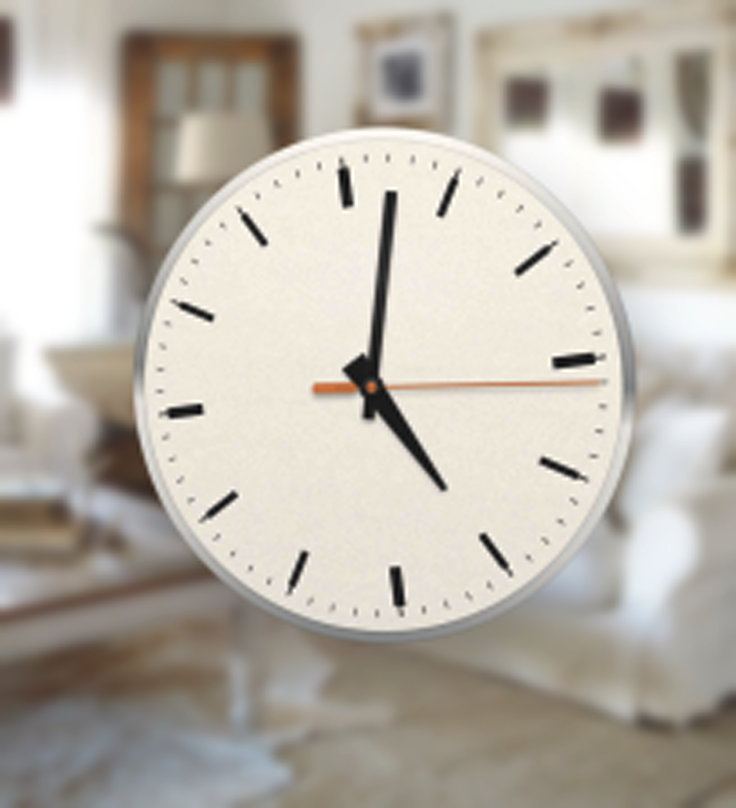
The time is 5 h 02 min 16 s
